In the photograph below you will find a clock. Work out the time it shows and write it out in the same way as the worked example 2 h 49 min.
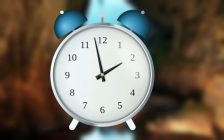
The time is 1 h 58 min
